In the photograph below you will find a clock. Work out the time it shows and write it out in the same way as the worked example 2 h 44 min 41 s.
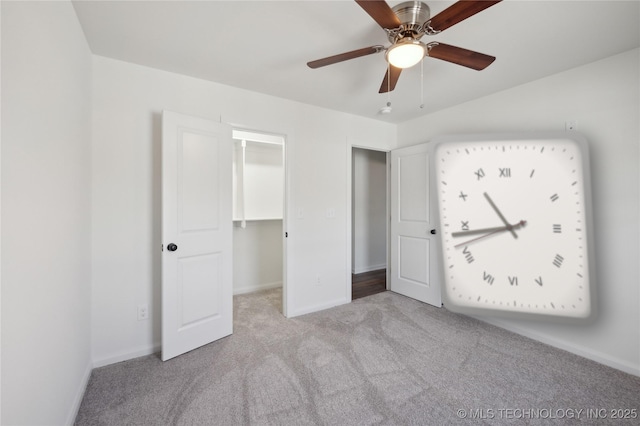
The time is 10 h 43 min 42 s
